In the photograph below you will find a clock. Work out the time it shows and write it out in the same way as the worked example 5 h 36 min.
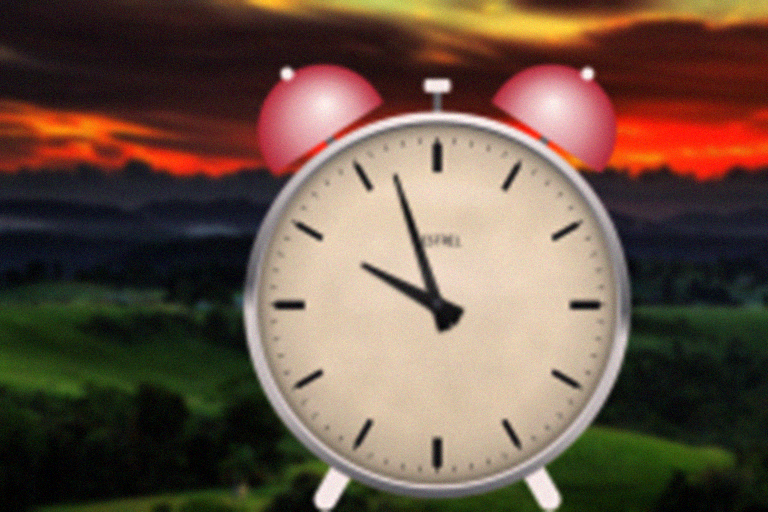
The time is 9 h 57 min
